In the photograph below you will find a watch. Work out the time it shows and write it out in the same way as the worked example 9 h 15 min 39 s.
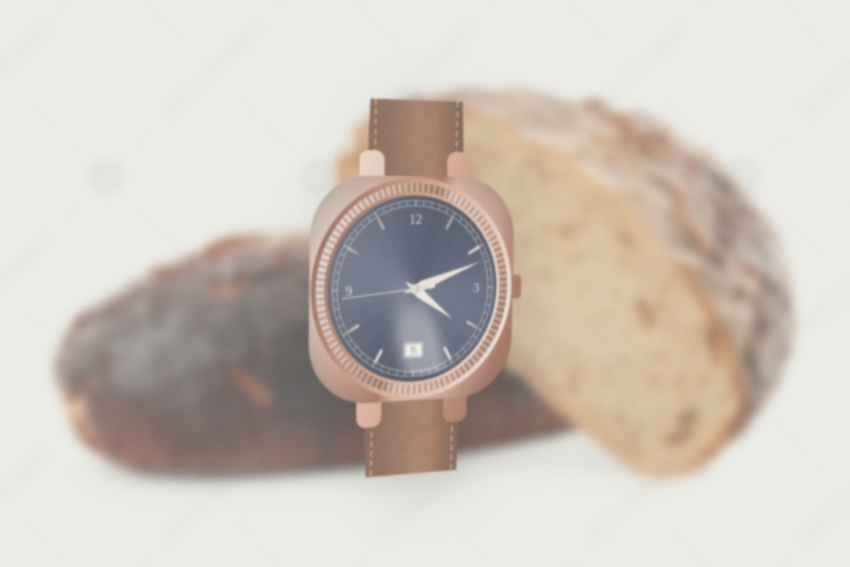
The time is 4 h 11 min 44 s
